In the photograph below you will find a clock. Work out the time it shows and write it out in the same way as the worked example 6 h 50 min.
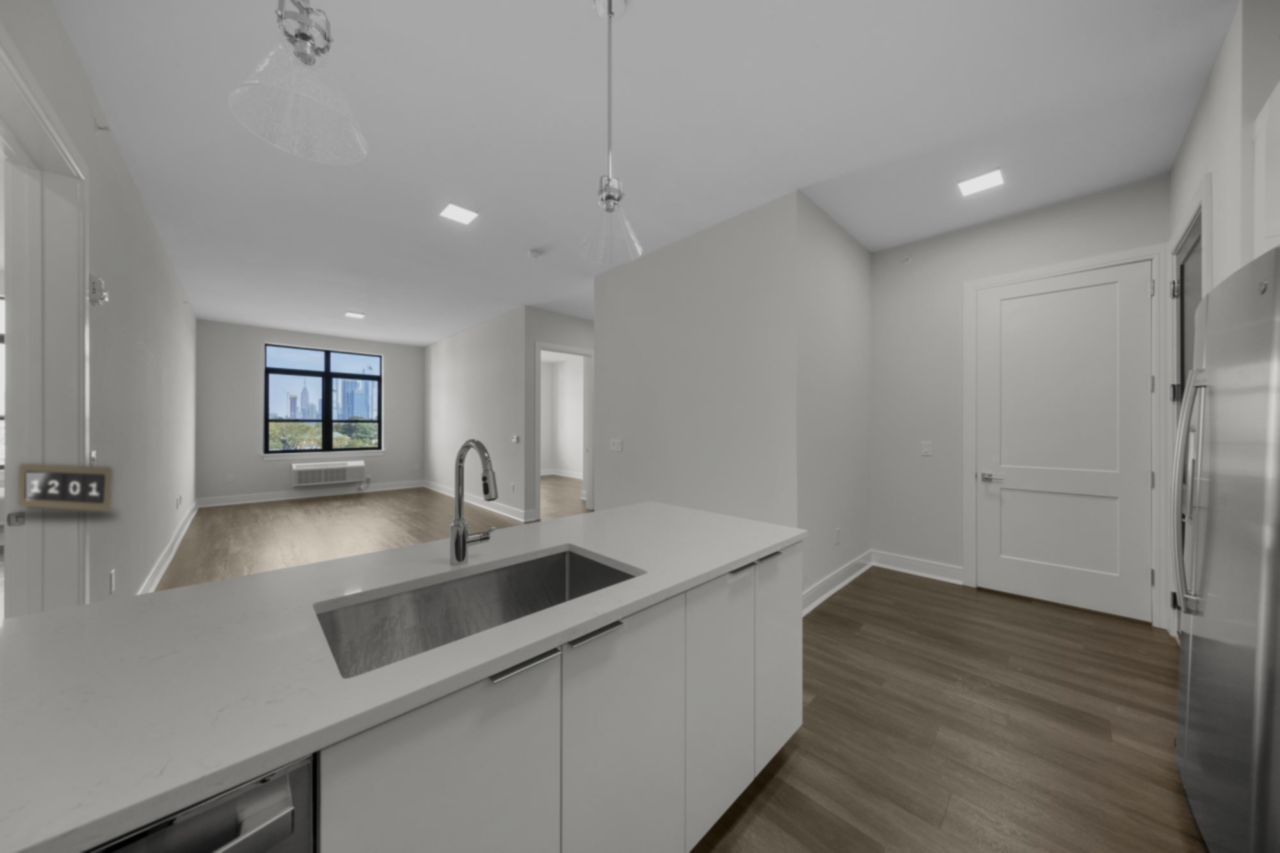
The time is 12 h 01 min
